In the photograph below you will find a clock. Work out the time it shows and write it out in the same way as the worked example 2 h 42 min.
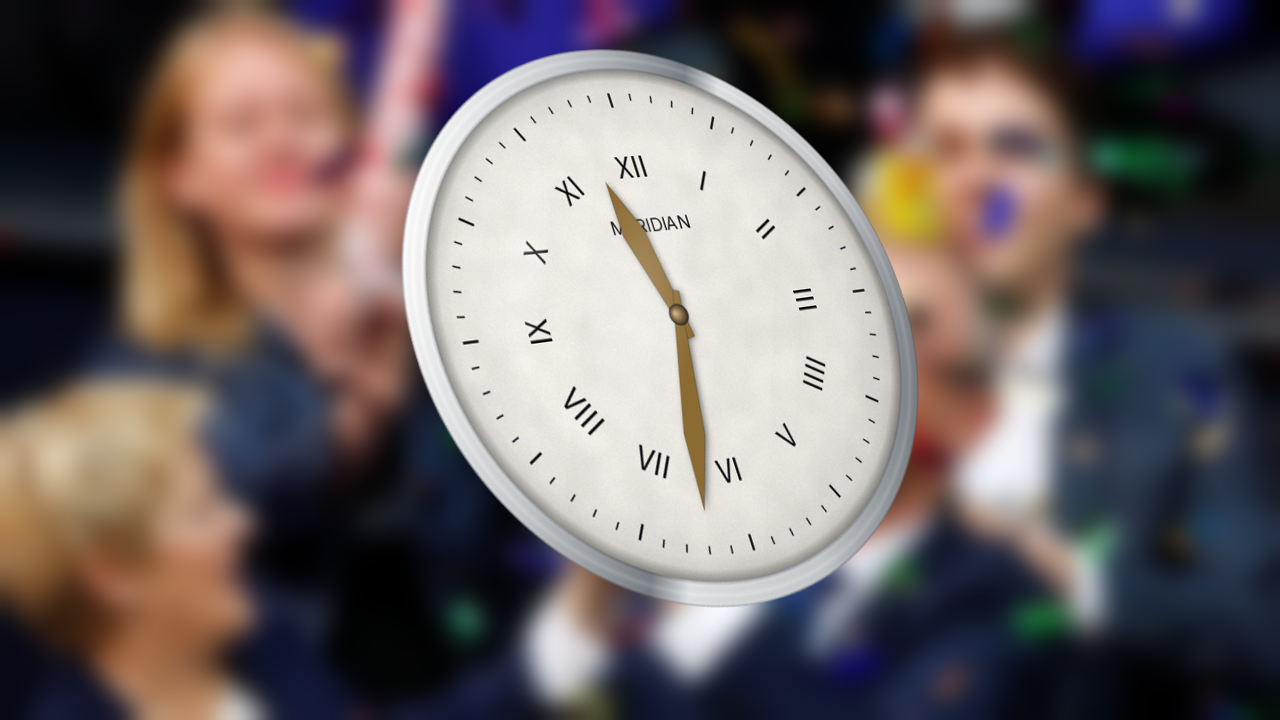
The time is 11 h 32 min
